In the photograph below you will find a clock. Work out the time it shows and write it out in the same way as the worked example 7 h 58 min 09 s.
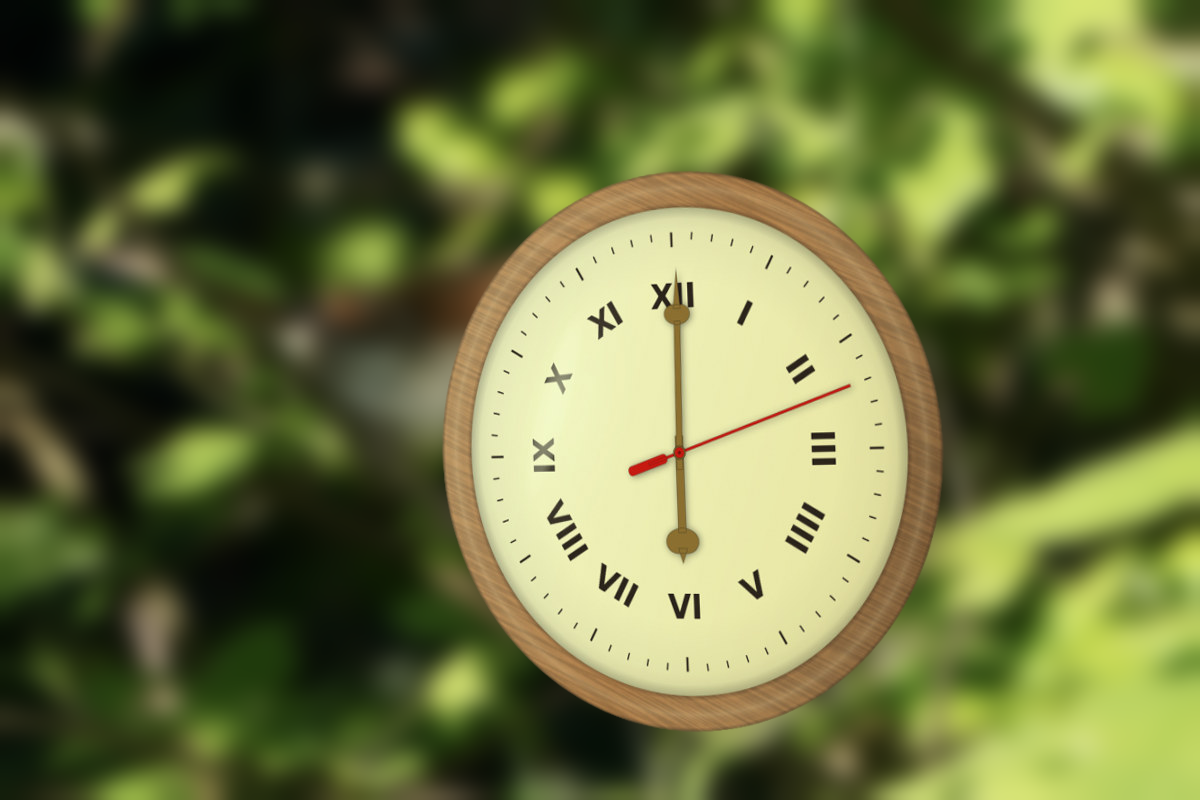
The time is 6 h 00 min 12 s
